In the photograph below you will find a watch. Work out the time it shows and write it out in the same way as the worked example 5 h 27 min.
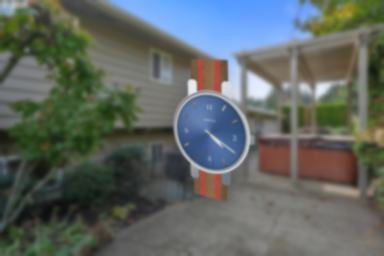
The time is 4 h 20 min
